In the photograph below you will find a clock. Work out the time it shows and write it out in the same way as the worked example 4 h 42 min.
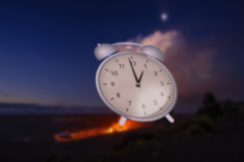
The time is 12 h 59 min
